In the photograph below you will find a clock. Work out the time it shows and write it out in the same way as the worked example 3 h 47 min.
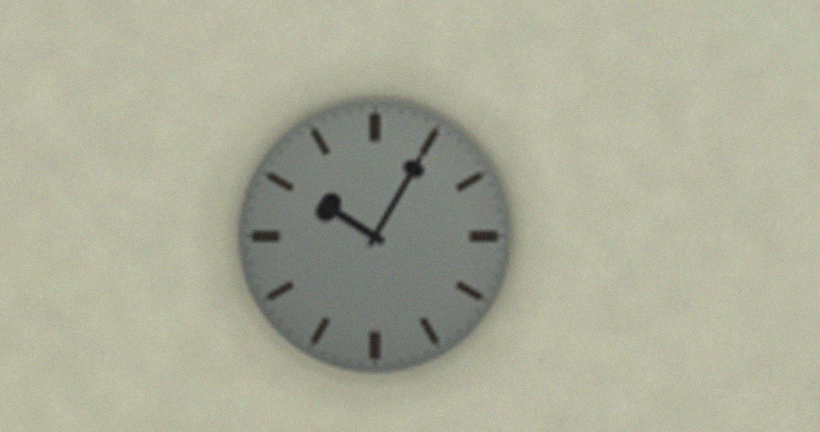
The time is 10 h 05 min
